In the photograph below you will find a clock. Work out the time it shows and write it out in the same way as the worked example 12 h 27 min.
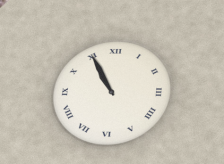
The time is 10 h 55 min
